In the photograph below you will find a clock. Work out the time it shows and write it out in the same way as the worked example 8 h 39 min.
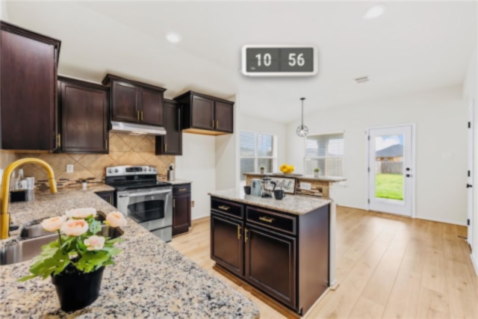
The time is 10 h 56 min
